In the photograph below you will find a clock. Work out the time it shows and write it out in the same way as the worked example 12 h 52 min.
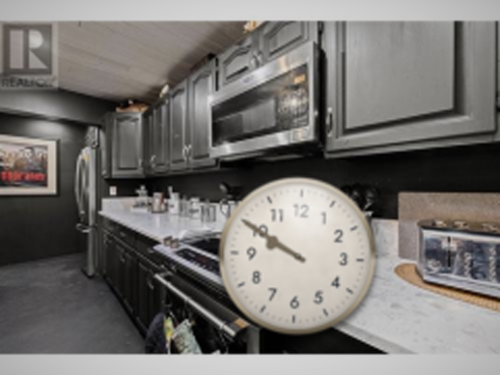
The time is 9 h 50 min
